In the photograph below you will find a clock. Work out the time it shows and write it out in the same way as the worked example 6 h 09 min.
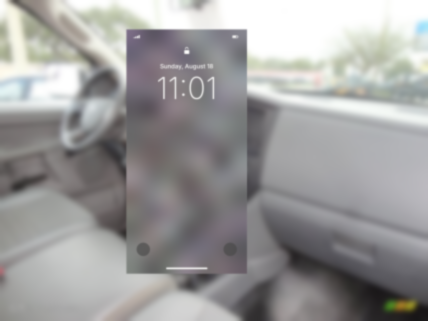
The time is 11 h 01 min
